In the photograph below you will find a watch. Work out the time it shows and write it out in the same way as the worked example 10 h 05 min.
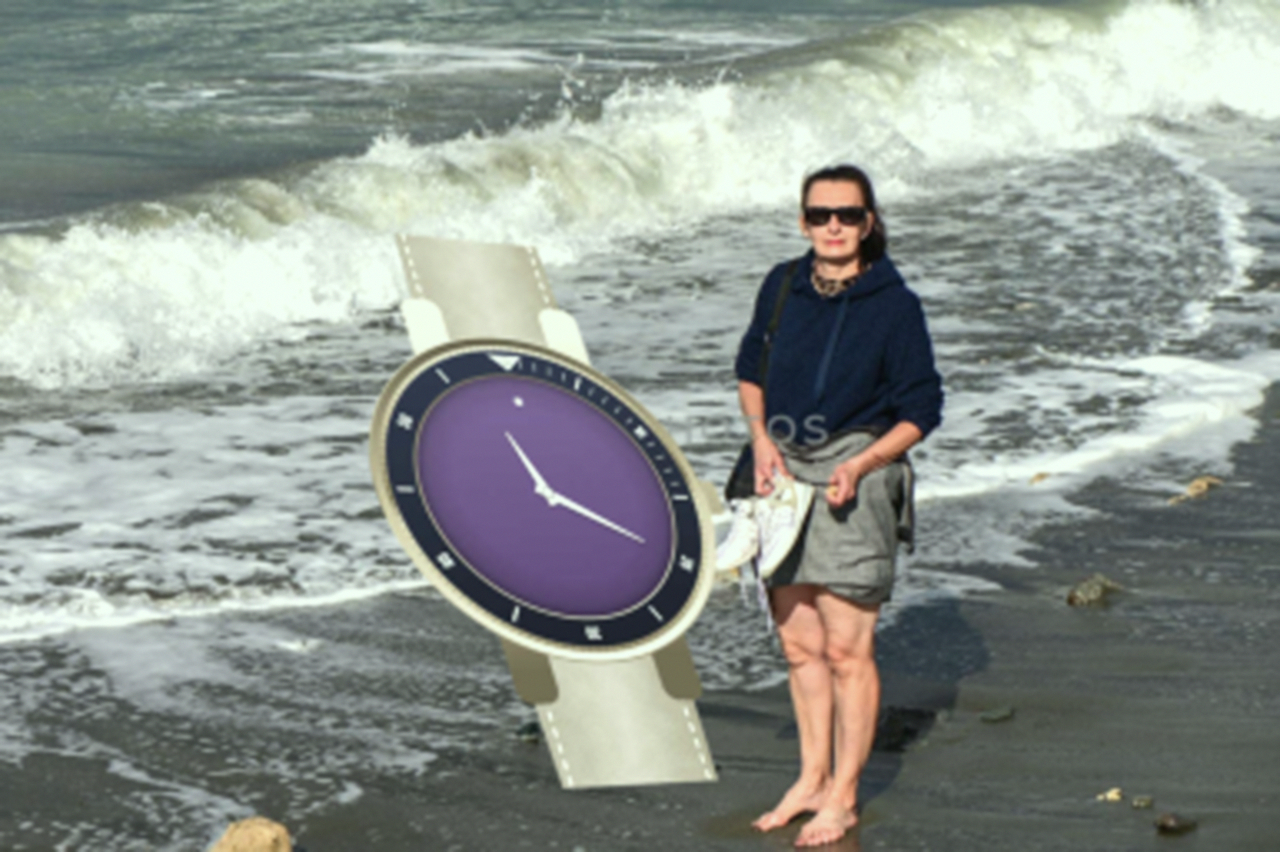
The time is 11 h 20 min
